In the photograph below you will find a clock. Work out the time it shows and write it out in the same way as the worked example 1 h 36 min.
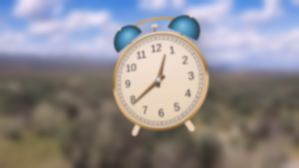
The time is 12 h 39 min
